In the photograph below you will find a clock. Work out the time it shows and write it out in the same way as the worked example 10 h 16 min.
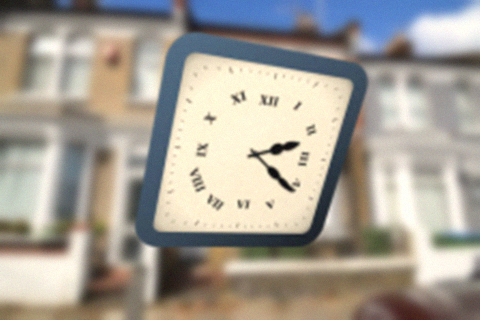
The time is 2 h 21 min
